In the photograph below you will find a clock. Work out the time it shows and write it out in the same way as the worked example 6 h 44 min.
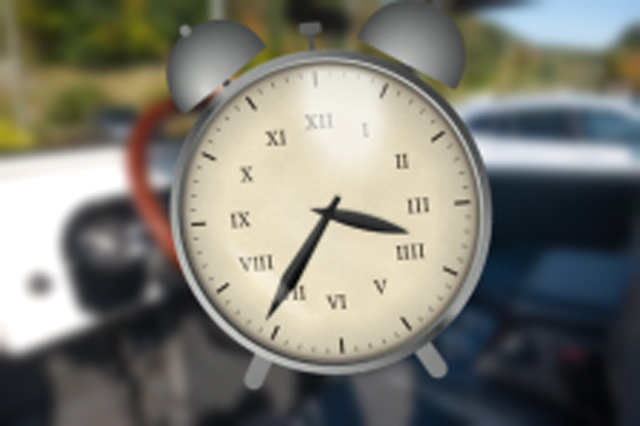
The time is 3 h 36 min
